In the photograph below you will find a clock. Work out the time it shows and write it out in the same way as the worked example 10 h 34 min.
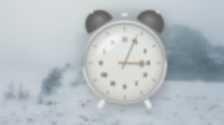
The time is 3 h 04 min
